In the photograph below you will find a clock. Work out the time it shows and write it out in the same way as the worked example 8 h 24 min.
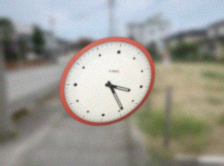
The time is 3 h 24 min
